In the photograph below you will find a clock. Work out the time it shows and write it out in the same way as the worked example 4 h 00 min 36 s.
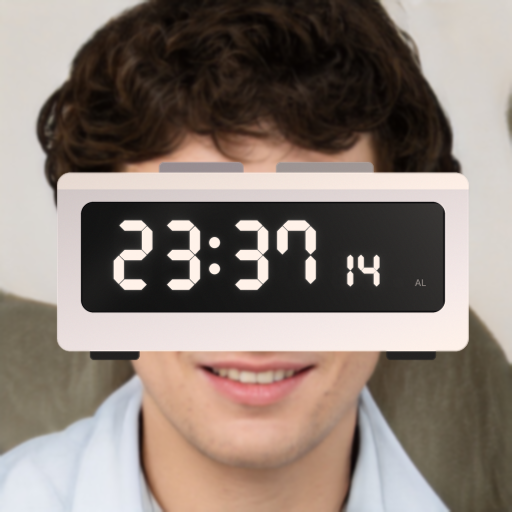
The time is 23 h 37 min 14 s
